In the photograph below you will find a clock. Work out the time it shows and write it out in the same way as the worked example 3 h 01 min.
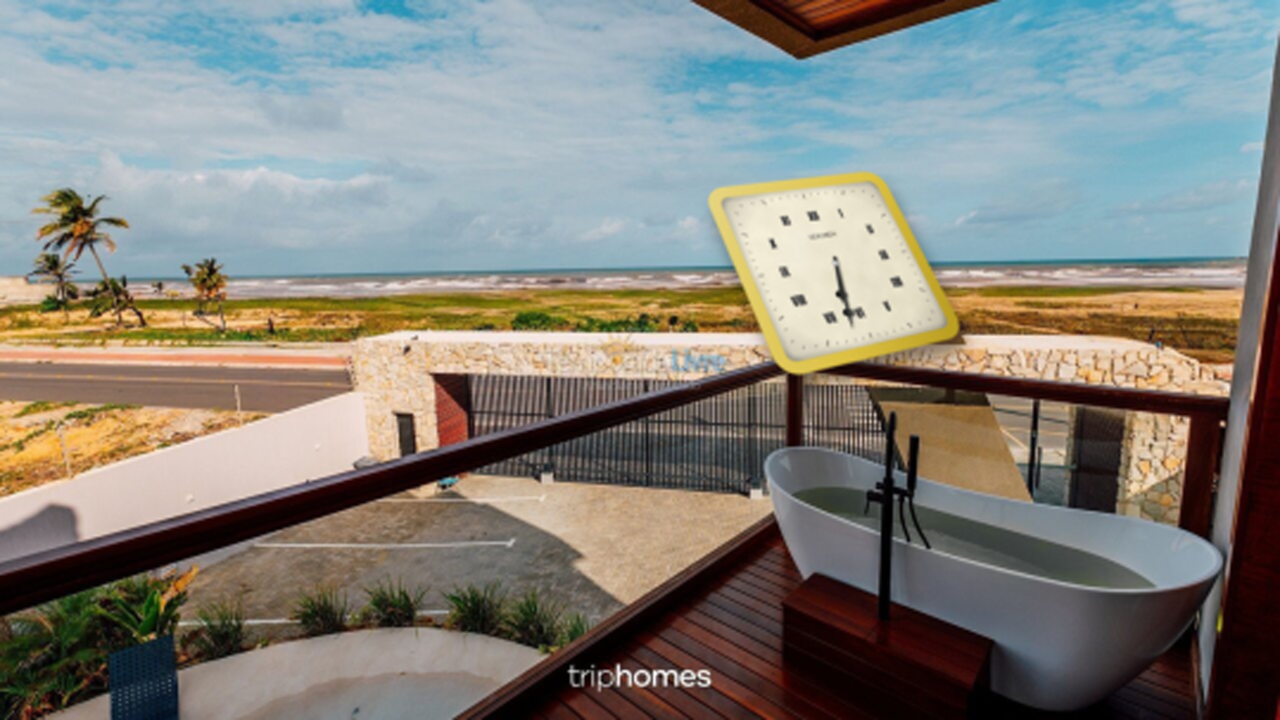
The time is 6 h 32 min
